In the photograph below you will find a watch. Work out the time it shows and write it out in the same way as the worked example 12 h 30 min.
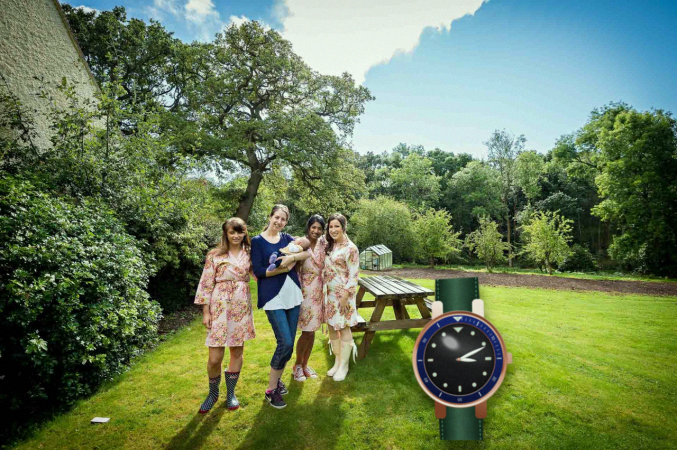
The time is 3 h 11 min
